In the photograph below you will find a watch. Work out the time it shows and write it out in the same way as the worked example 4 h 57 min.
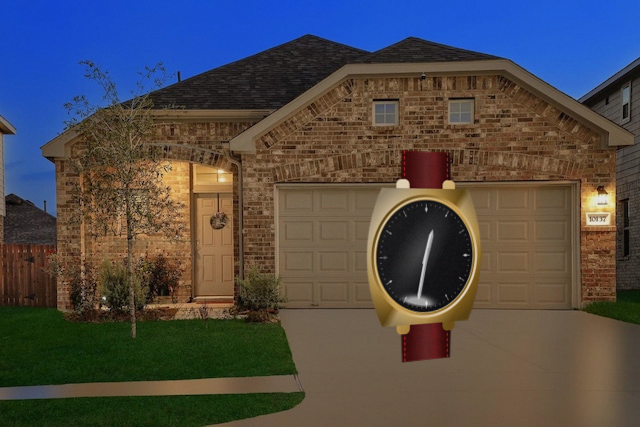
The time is 12 h 32 min
